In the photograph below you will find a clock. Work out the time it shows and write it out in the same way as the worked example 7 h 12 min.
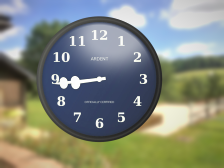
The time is 8 h 44 min
